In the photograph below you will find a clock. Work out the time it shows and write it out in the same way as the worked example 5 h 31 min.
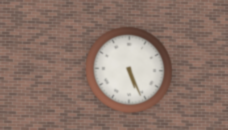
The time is 5 h 26 min
